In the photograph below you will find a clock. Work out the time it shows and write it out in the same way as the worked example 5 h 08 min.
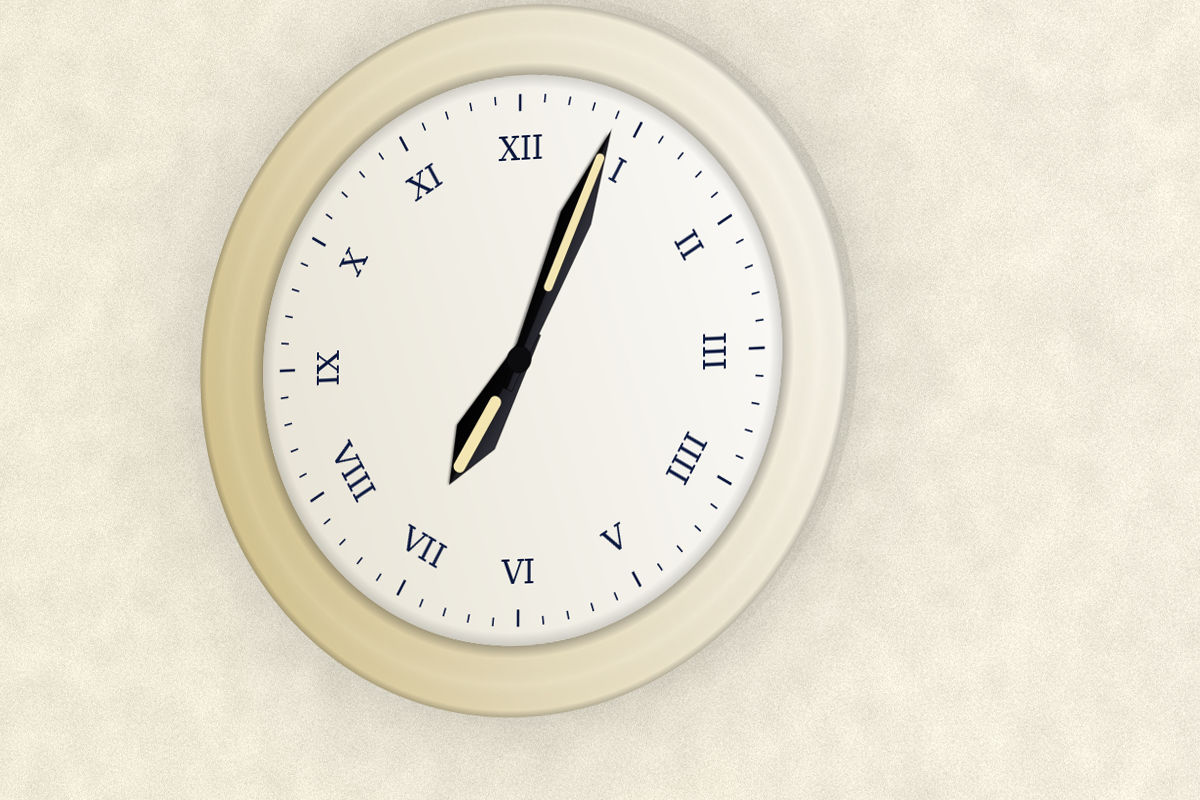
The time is 7 h 04 min
